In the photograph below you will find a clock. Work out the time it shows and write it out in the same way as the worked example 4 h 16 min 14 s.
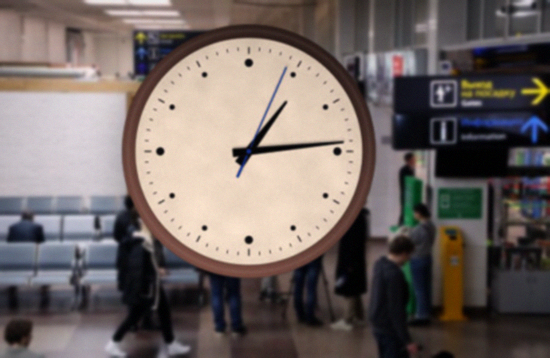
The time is 1 h 14 min 04 s
